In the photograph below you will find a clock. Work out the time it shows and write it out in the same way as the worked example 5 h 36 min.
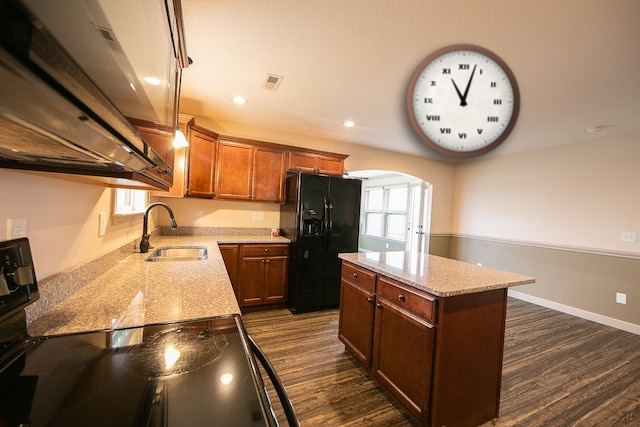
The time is 11 h 03 min
